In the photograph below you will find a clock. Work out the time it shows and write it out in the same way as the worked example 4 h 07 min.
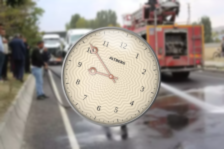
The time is 8 h 51 min
